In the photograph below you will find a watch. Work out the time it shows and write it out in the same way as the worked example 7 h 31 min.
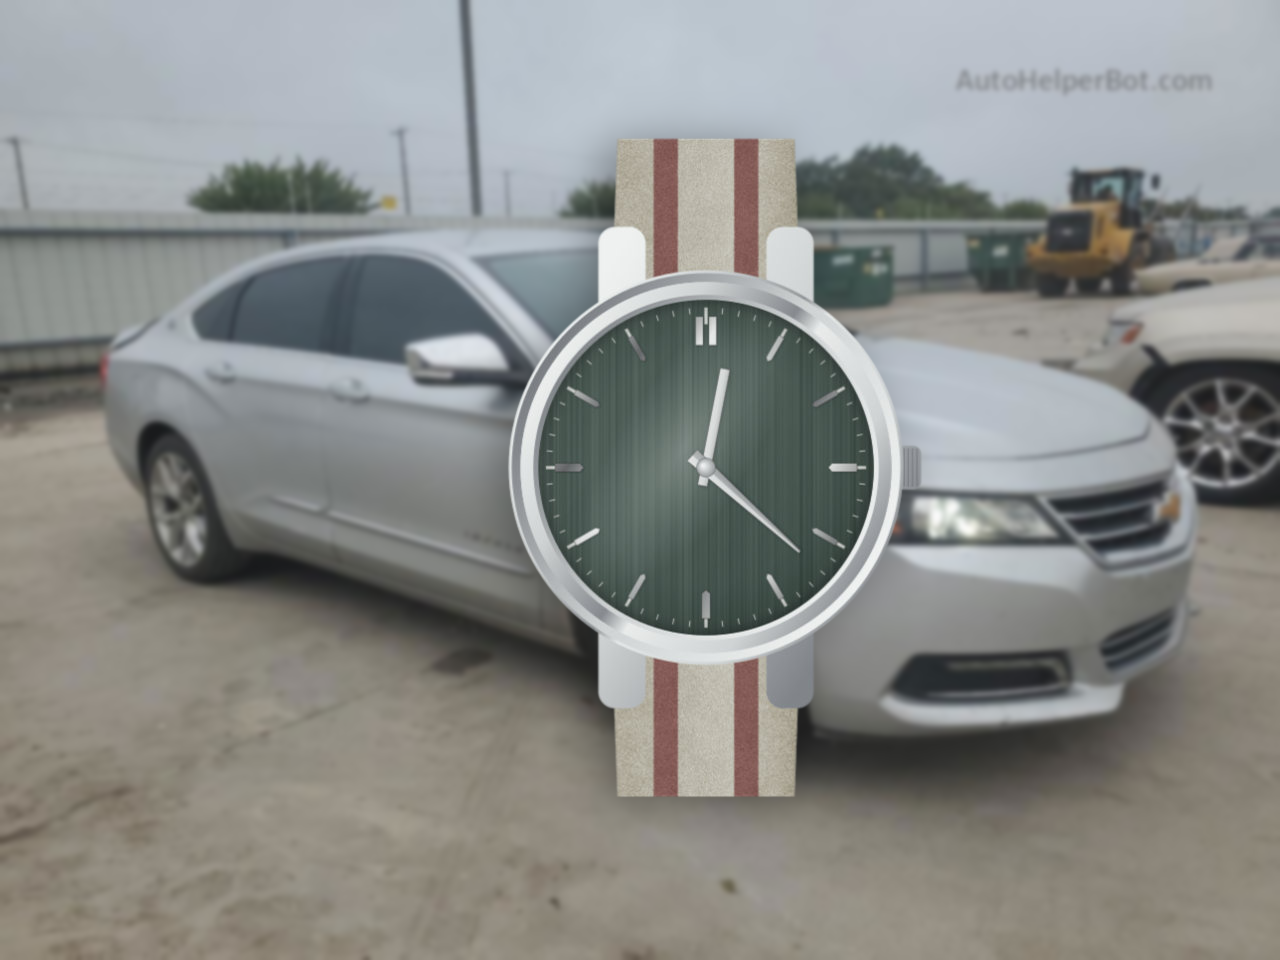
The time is 12 h 22 min
